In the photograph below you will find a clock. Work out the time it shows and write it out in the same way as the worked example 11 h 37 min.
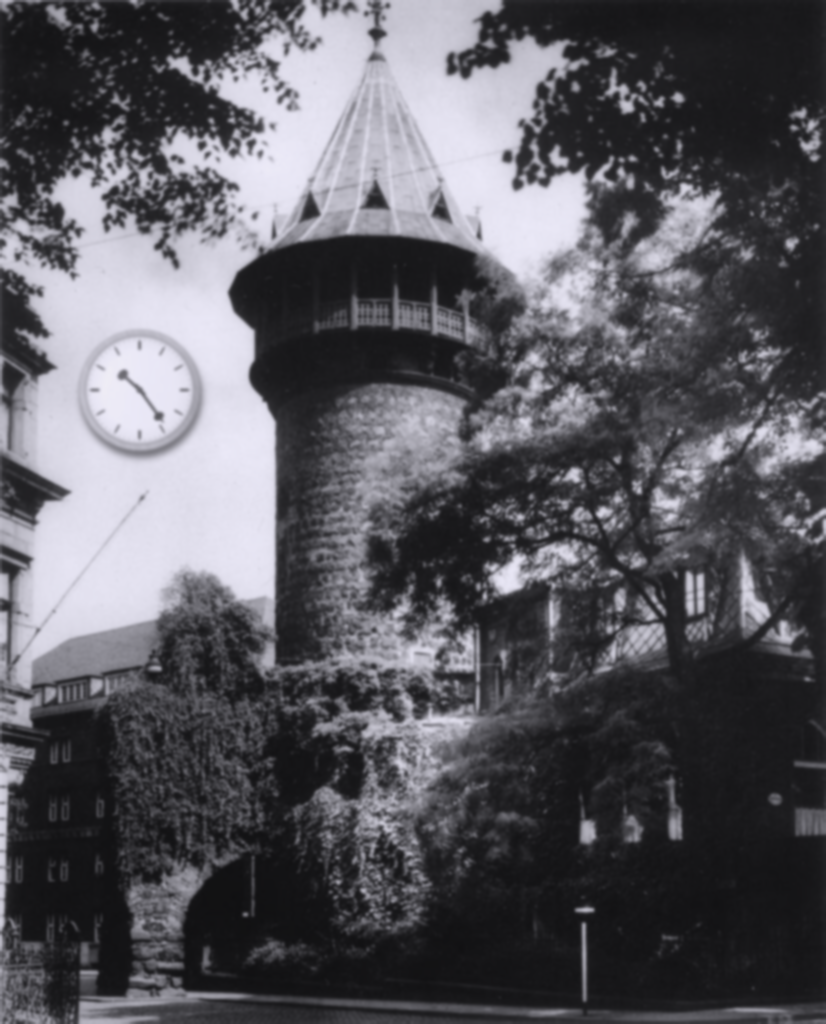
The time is 10 h 24 min
